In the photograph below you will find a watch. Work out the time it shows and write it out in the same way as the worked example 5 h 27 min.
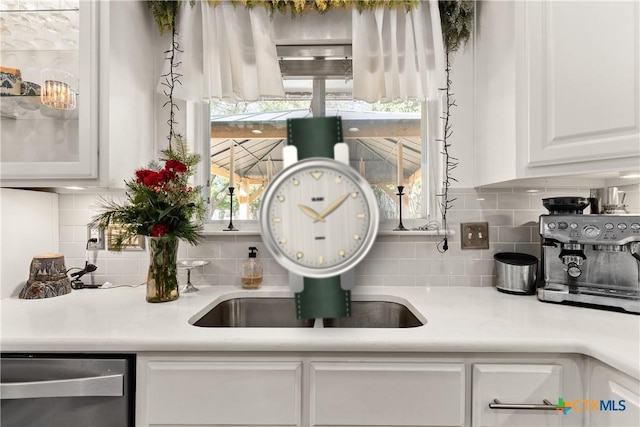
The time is 10 h 09 min
